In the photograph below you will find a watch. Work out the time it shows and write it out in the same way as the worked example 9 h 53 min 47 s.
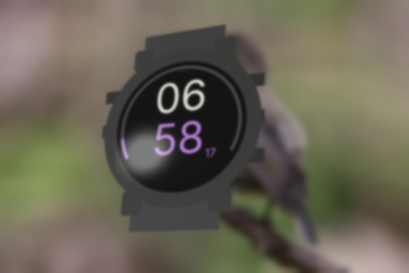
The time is 6 h 58 min 17 s
